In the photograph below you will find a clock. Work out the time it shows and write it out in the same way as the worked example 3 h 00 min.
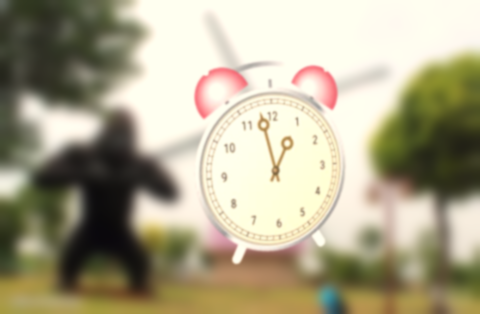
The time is 12 h 58 min
